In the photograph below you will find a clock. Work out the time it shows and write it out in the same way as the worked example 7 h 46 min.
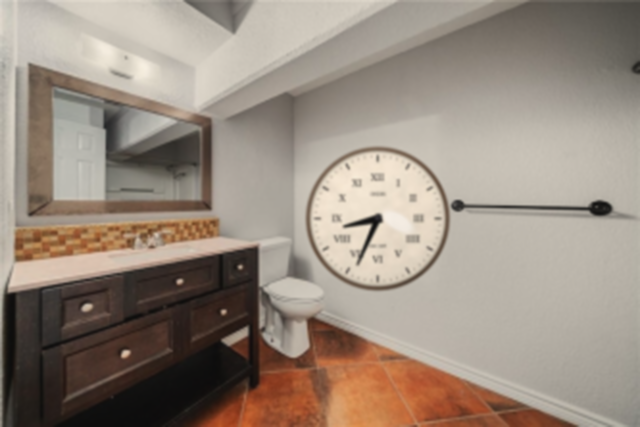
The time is 8 h 34 min
